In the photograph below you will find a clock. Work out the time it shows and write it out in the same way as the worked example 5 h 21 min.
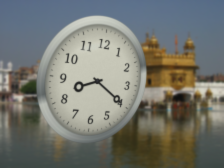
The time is 8 h 20 min
